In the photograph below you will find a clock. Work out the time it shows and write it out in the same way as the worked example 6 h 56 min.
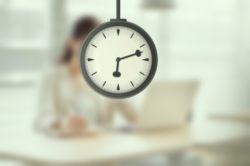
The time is 6 h 12 min
